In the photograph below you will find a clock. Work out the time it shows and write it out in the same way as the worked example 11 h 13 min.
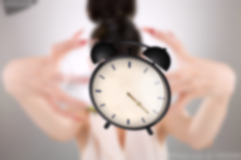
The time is 4 h 22 min
